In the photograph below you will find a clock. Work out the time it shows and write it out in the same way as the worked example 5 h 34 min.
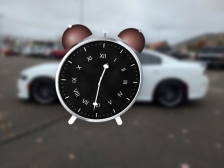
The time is 12 h 31 min
